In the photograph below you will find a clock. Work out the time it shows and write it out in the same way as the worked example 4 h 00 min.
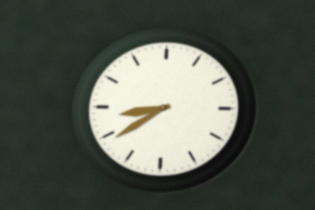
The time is 8 h 39 min
